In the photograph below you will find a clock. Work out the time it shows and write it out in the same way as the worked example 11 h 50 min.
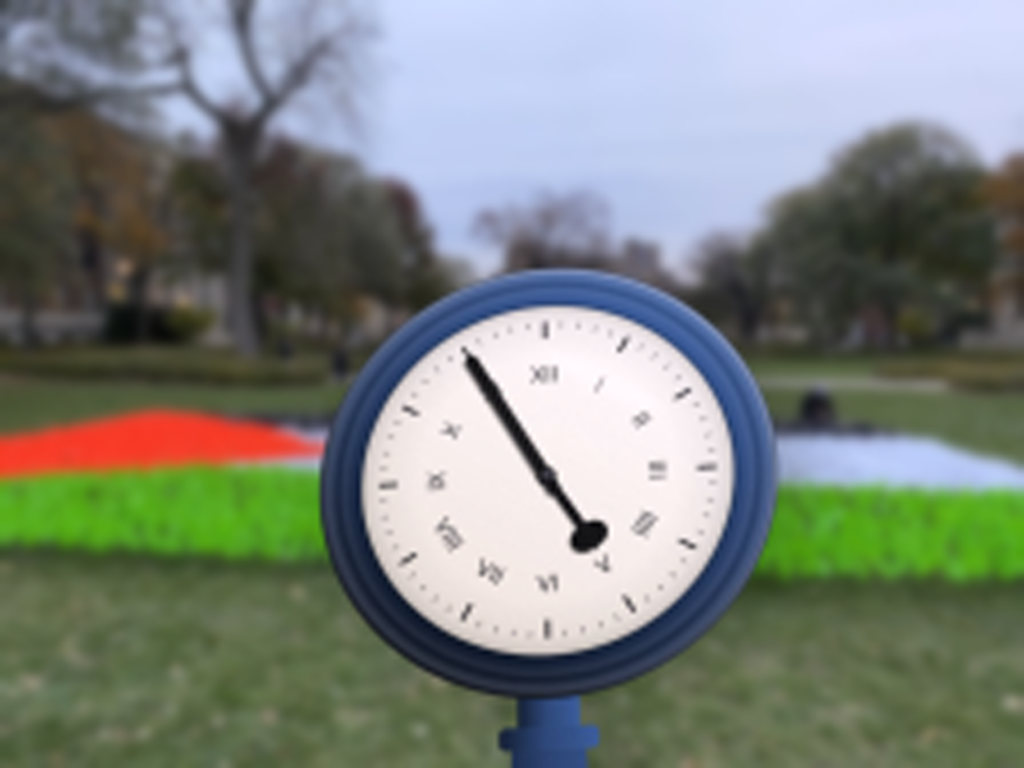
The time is 4 h 55 min
